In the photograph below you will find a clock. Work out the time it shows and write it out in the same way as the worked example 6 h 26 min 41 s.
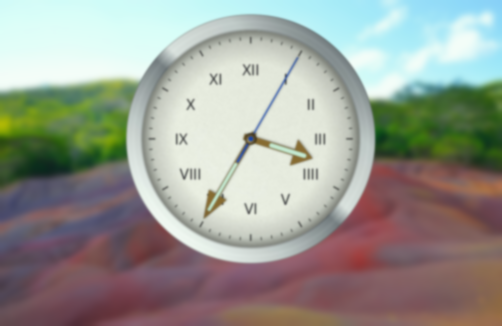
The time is 3 h 35 min 05 s
